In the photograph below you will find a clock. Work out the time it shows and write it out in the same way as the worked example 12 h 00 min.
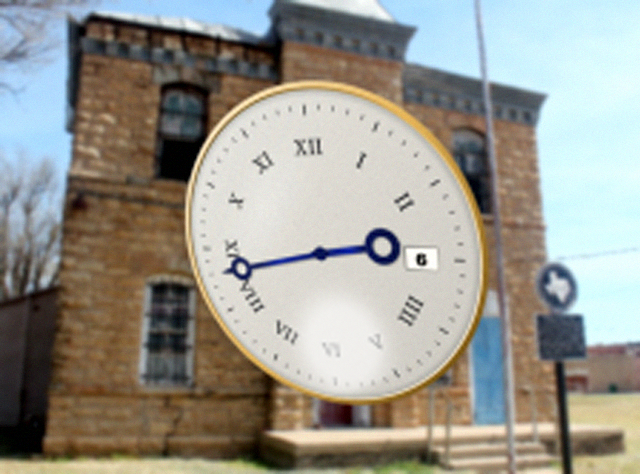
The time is 2 h 43 min
